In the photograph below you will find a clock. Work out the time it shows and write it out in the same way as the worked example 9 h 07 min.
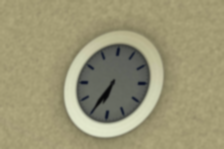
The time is 6 h 35 min
